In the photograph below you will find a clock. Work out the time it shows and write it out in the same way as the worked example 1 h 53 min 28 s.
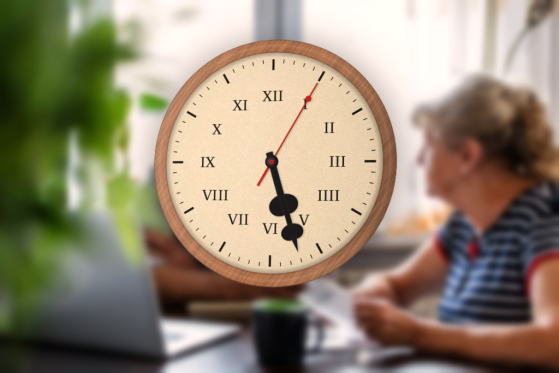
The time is 5 h 27 min 05 s
